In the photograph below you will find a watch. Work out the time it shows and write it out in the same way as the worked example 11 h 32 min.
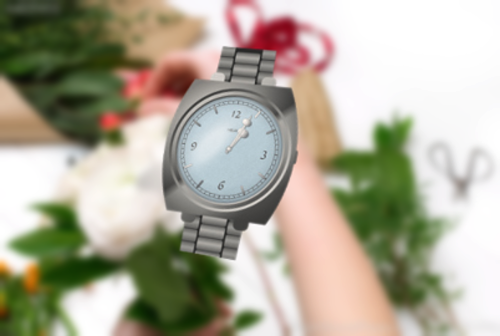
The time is 1 h 04 min
